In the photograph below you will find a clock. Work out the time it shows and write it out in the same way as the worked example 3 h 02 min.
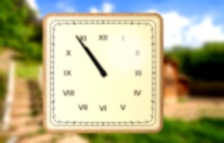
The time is 10 h 54 min
